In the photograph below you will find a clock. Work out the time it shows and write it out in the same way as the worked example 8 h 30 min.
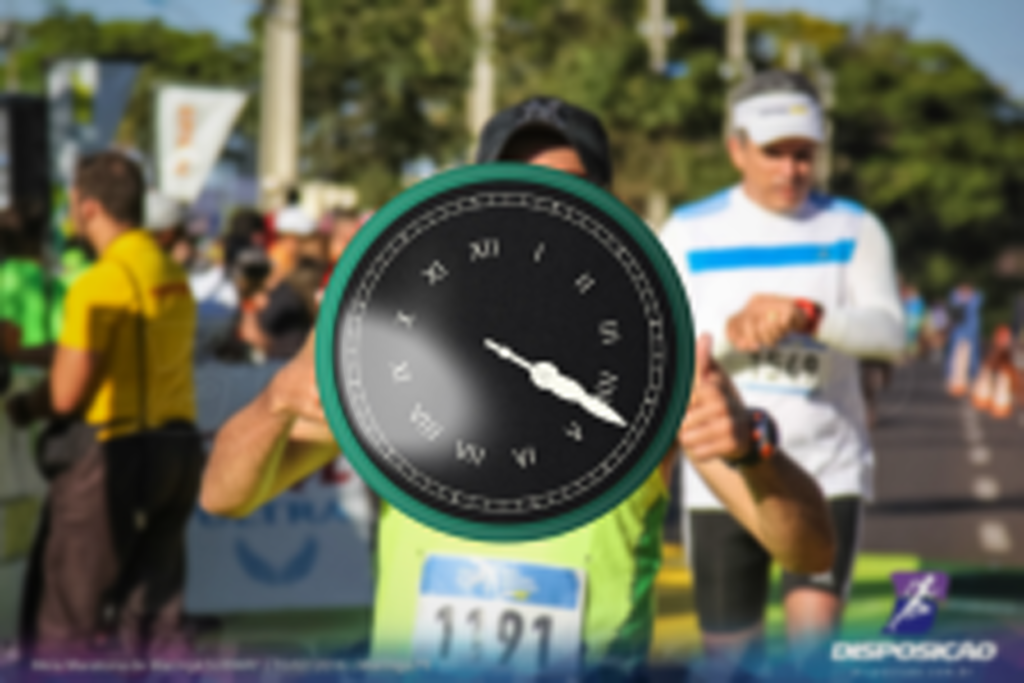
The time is 4 h 22 min
